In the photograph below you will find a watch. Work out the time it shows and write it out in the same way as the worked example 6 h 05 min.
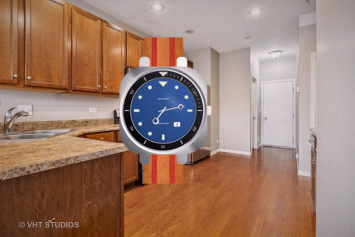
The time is 7 h 13 min
